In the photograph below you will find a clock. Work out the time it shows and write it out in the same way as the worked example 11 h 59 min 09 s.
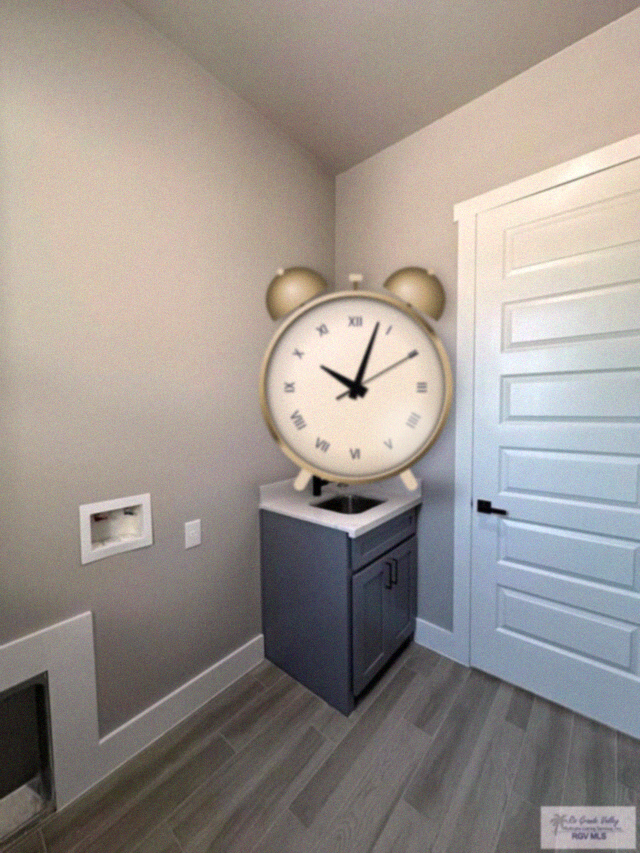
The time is 10 h 03 min 10 s
